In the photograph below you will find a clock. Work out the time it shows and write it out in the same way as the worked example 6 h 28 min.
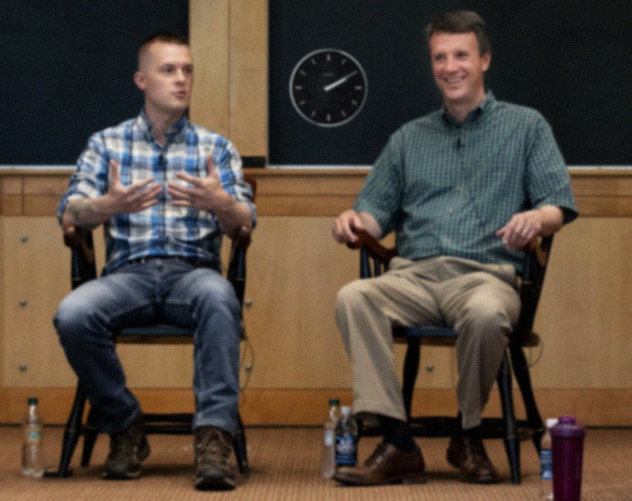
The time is 2 h 10 min
